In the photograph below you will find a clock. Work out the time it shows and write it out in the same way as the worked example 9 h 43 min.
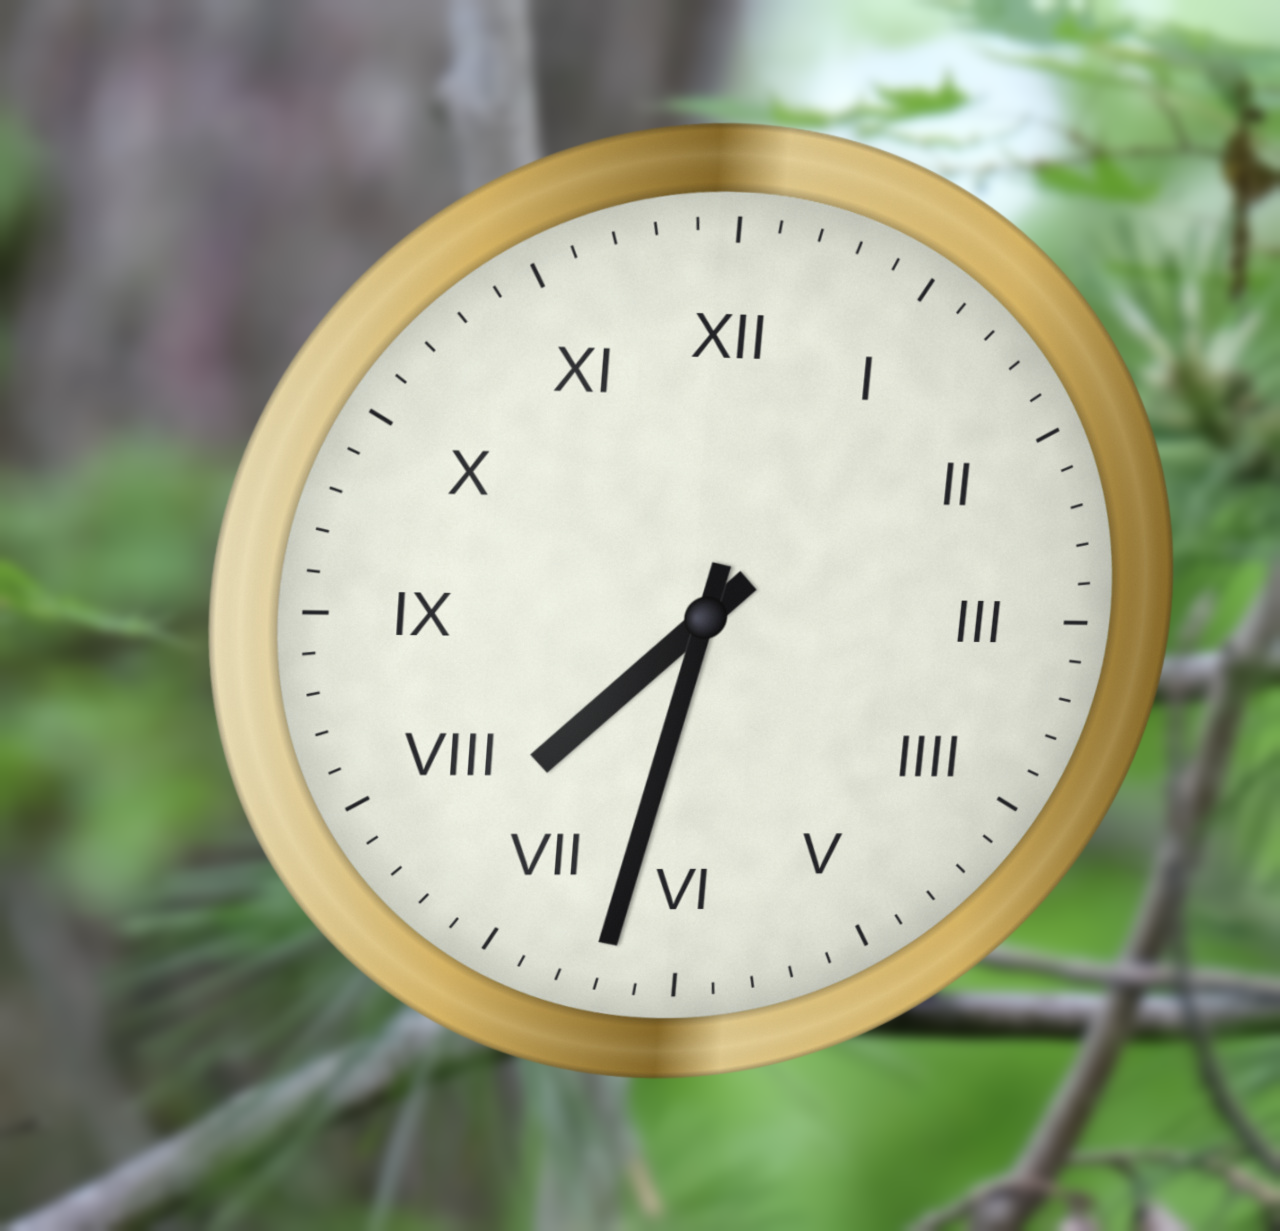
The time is 7 h 32 min
